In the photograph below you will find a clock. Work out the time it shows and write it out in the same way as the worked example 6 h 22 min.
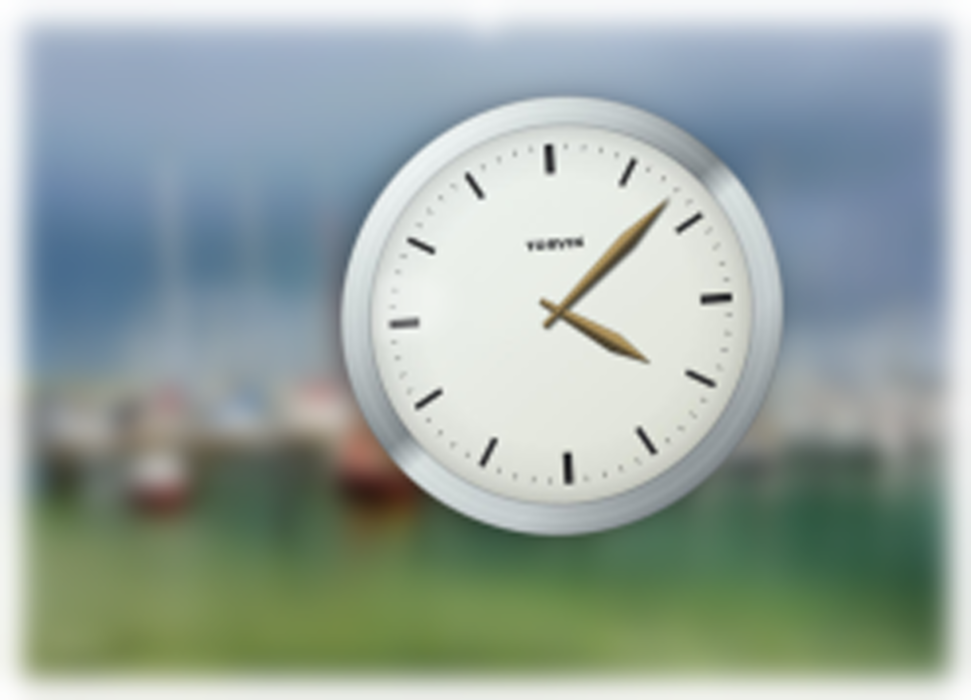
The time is 4 h 08 min
